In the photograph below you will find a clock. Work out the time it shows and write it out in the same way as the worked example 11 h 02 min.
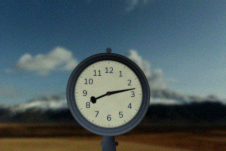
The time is 8 h 13 min
